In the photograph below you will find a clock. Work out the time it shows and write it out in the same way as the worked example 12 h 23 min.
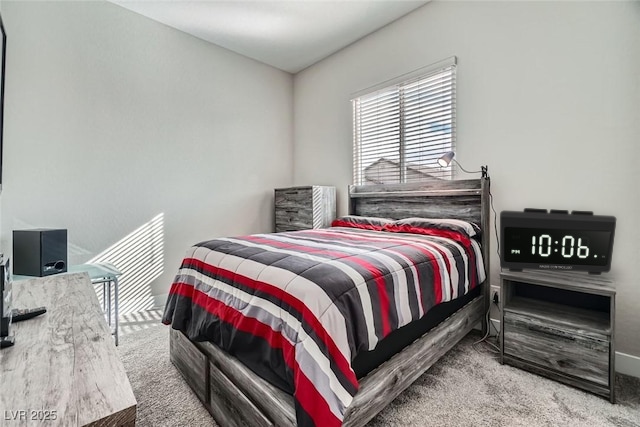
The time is 10 h 06 min
